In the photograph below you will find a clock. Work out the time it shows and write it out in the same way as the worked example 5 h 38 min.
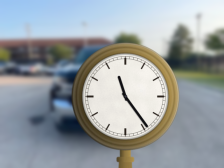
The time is 11 h 24 min
